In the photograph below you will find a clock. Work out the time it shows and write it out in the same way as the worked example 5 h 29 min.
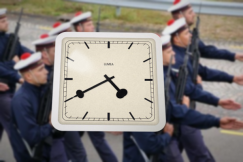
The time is 4 h 40 min
